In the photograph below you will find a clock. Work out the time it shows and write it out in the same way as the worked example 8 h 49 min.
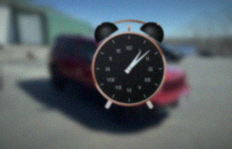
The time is 1 h 08 min
